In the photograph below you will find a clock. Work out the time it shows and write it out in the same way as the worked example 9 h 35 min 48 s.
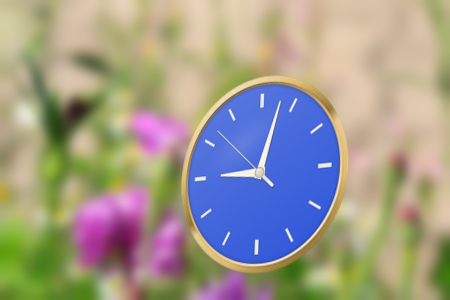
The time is 9 h 02 min 52 s
